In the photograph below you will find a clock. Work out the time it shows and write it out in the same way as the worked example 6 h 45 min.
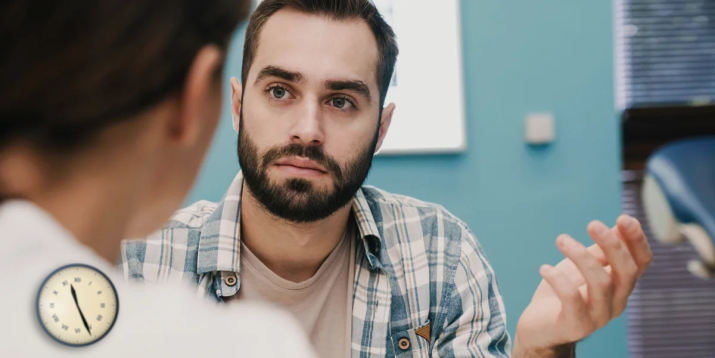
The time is 11 h 26 min
